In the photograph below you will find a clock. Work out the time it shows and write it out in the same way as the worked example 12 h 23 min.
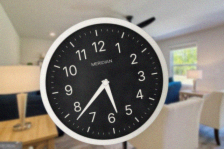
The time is 5 h 38 min
